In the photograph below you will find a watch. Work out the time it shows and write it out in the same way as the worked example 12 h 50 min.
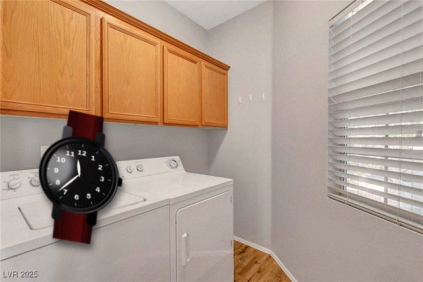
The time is 11 h 37 min
